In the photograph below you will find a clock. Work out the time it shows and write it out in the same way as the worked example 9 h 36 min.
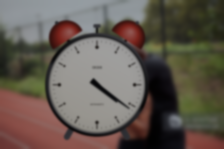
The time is 4 h 21 min
